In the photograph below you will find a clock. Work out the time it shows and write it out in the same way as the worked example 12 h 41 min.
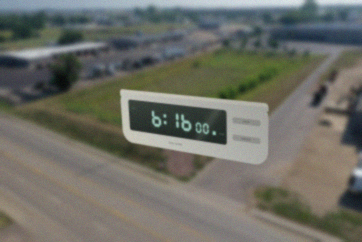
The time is 6 h 16 min
